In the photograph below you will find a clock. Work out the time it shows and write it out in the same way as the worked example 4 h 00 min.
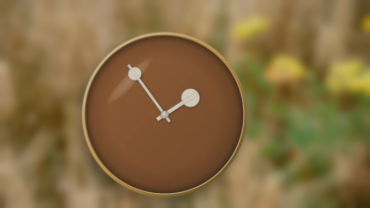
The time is 1 h 54 min
